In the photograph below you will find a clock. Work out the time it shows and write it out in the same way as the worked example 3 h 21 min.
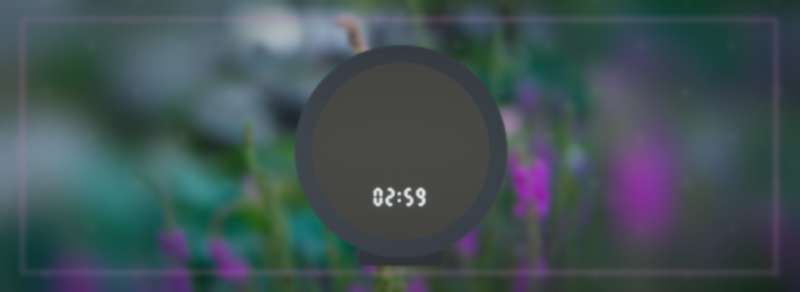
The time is 2 h 59 min
